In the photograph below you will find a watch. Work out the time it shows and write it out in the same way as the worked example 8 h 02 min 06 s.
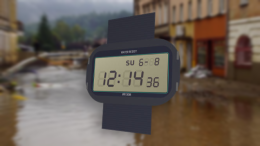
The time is 12 h 14 min 36 s
